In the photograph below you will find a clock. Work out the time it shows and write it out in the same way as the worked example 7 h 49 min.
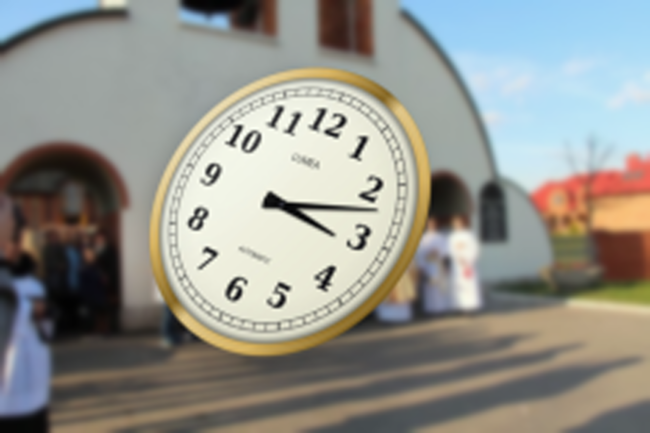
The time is 3 h 12 min
